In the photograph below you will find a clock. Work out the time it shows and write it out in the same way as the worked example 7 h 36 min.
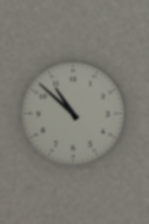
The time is 10 h 52 min
